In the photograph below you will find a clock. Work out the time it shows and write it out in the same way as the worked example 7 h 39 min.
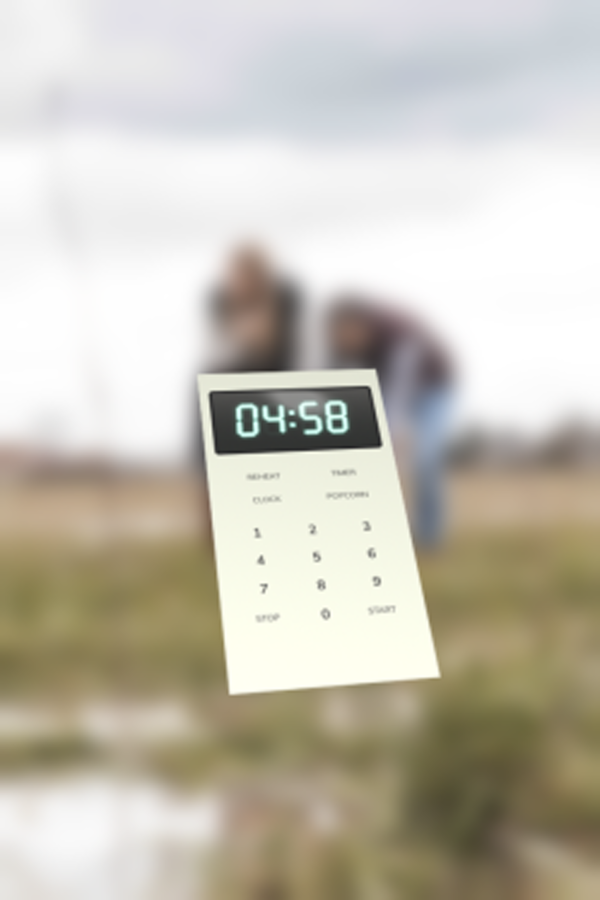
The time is 4 h 58 min
